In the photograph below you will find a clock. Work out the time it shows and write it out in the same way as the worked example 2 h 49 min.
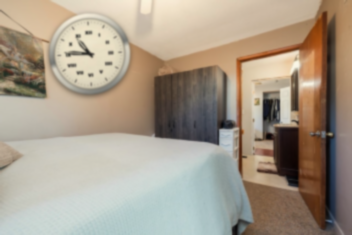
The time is 10 h 46 min
